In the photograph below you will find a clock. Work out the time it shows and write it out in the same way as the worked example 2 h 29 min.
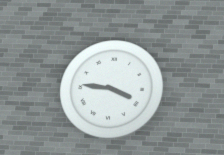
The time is 3 h 46 min
